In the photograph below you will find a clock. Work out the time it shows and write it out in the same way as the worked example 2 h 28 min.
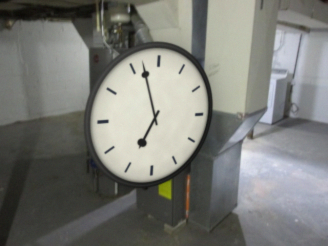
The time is 6 h 57 min
